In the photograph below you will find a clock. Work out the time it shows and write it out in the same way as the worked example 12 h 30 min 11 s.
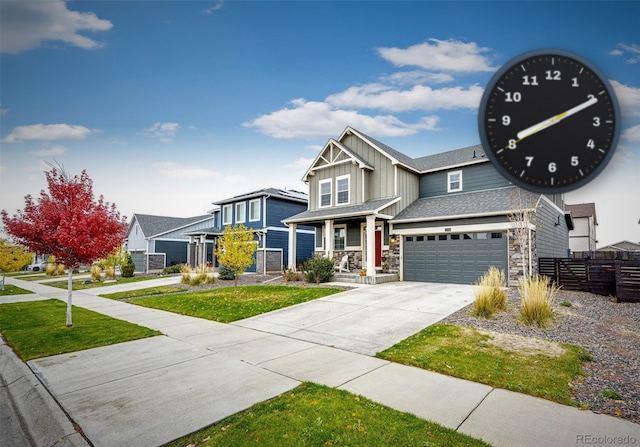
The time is 8 h 10 min 40 s
